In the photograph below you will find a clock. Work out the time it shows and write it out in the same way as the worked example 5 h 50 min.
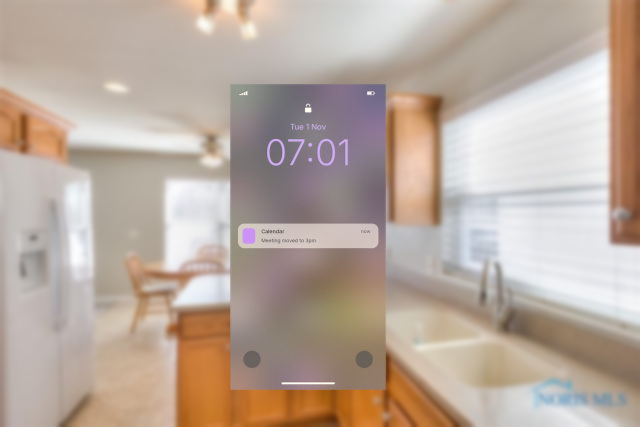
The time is 7 h 01 min
